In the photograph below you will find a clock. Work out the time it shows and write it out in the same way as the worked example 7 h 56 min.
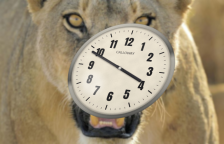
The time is 3 h 49 min
